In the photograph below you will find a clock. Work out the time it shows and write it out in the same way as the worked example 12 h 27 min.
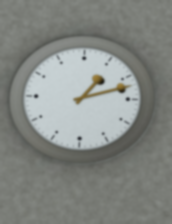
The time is 1 h 12 min
